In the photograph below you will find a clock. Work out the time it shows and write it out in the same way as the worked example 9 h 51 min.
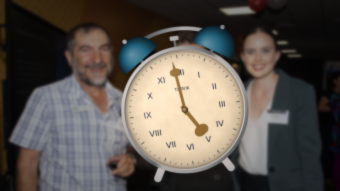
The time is 4 h 59 min
